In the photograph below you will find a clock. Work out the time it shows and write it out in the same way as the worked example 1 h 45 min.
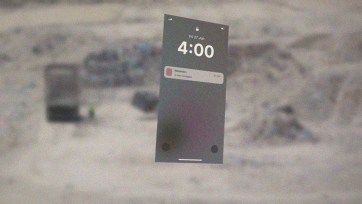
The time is 4 h 00 min
